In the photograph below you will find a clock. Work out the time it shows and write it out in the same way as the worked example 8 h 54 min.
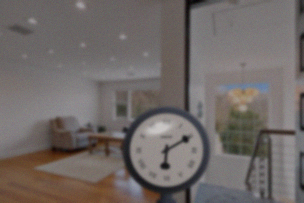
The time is 6 h 10 min
